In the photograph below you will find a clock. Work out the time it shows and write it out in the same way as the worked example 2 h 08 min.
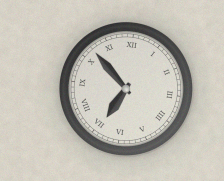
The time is 6 h 52 min
